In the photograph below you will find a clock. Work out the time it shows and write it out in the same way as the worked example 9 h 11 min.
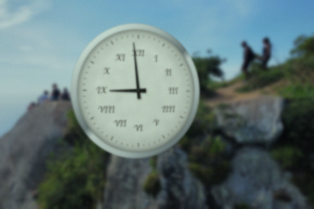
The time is 8 h 59 min
